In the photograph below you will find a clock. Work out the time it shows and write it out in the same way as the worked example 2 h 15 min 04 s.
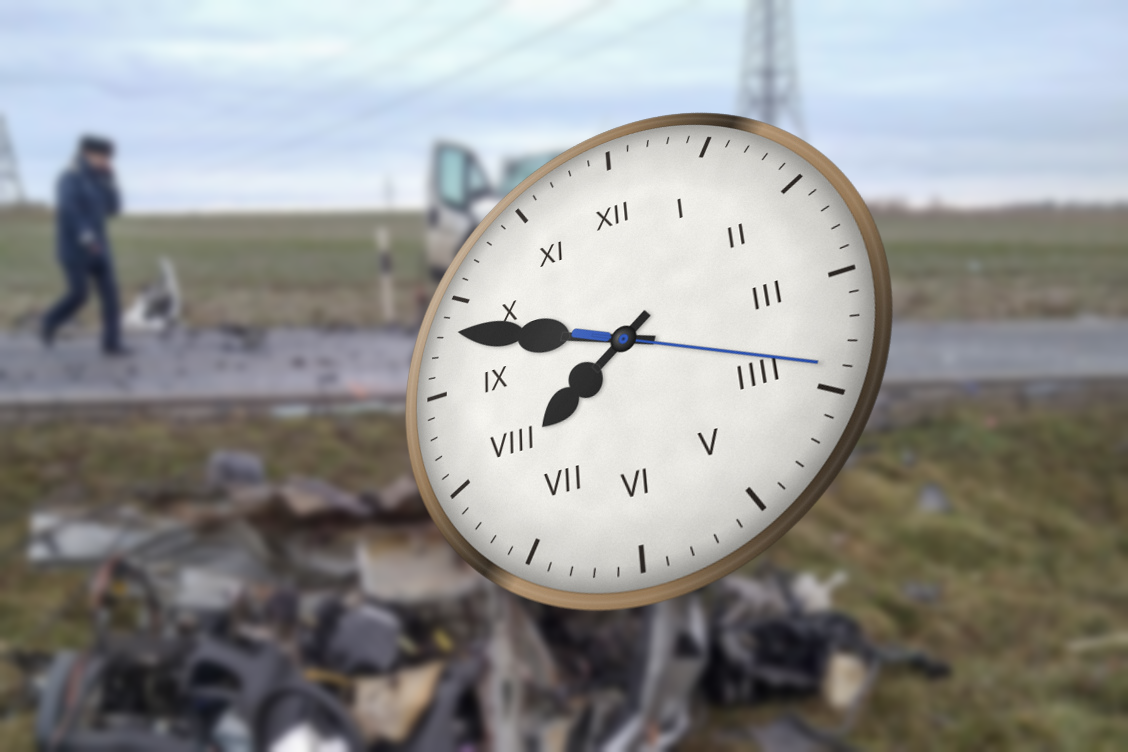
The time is 7 h 48 min 19 s
